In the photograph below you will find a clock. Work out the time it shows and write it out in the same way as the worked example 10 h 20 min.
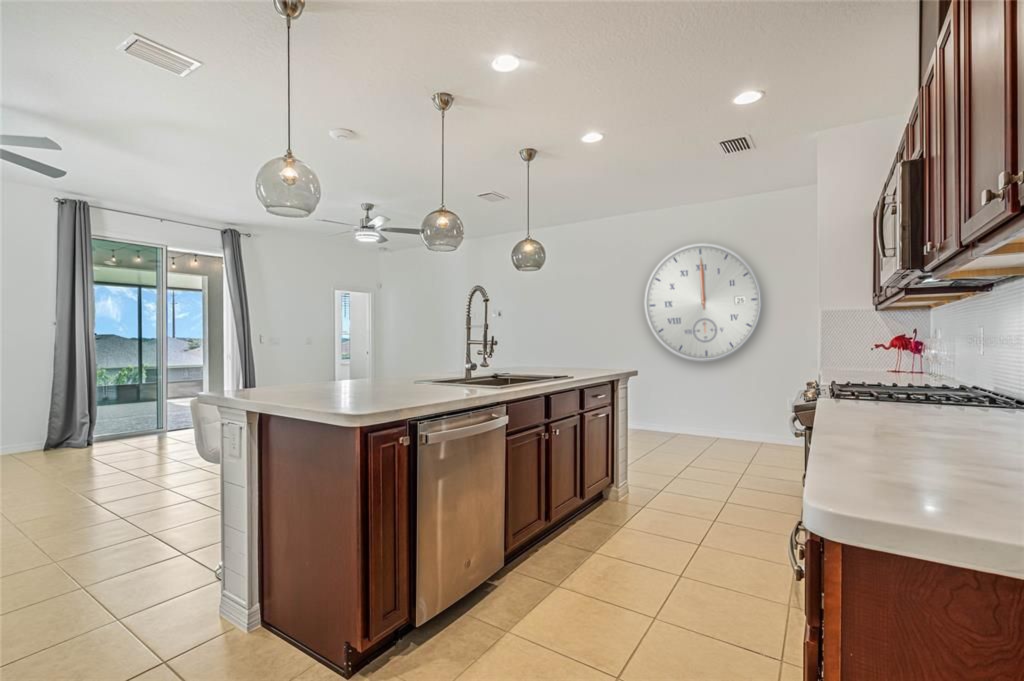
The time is 12 h 00 min
